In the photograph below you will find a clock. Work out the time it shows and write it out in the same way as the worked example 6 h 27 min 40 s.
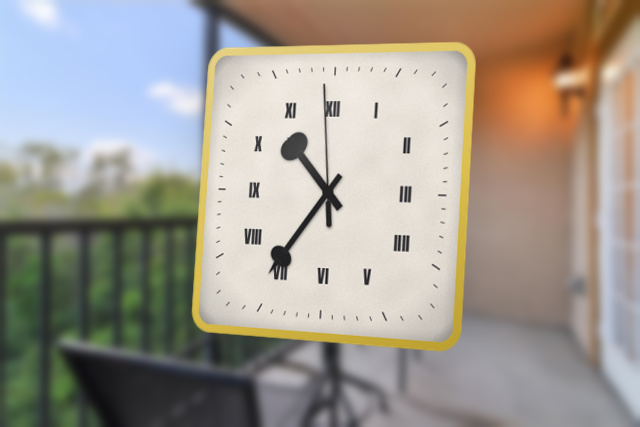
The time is 10 h 35 min 59 s
